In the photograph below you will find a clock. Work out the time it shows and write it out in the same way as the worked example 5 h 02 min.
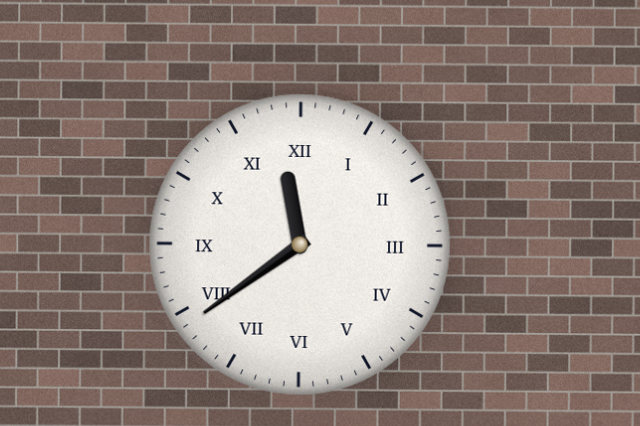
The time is 11 h 39 min
